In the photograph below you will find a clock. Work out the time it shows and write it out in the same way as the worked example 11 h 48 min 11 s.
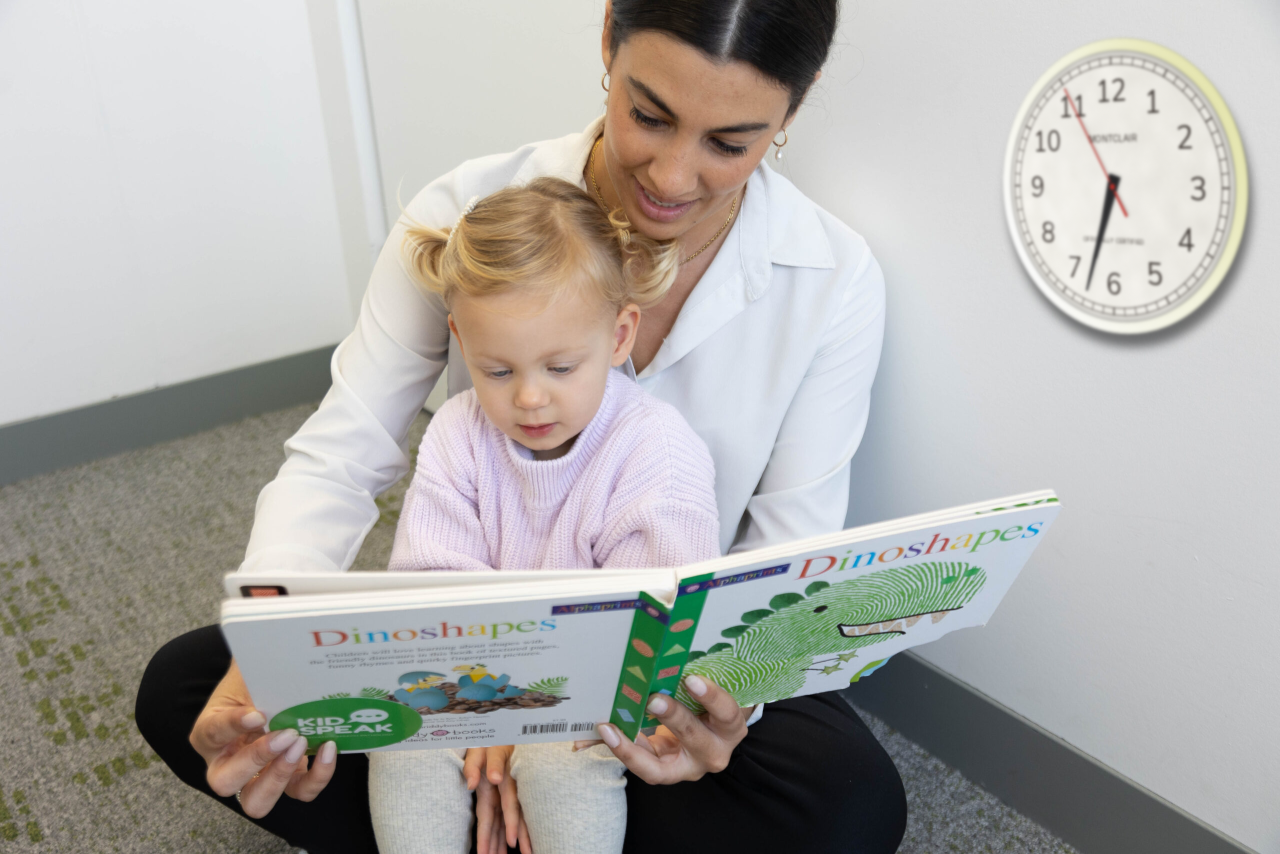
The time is 6 h 32 min 55 s
